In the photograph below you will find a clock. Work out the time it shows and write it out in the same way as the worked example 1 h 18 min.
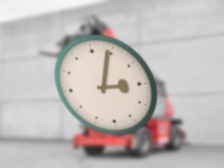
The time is 3 h 04 min
